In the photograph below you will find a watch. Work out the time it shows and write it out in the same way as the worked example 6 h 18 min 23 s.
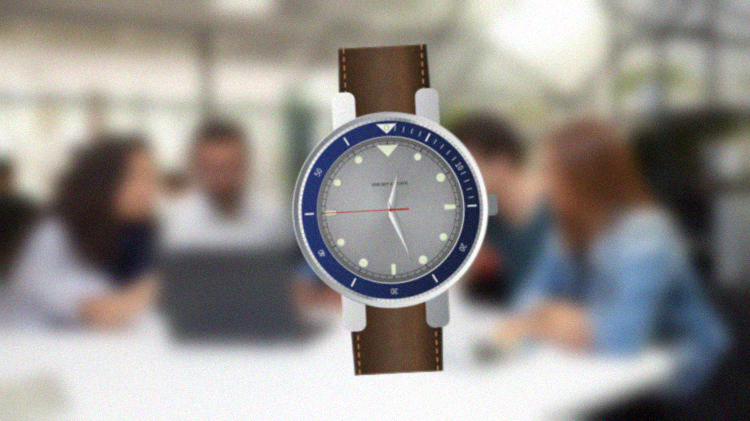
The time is 12 h 26 min 45 s
